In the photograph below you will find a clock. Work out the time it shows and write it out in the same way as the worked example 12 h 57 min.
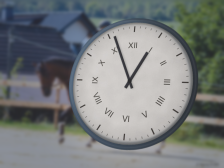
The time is 12 h 56 min
